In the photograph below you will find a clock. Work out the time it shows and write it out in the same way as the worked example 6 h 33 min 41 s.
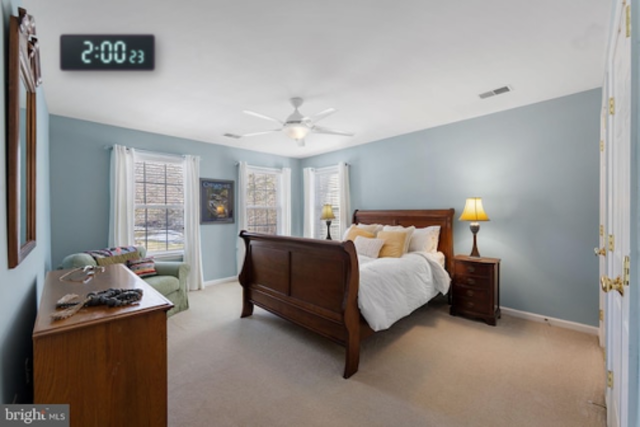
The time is 2 h 00 min 23 s
